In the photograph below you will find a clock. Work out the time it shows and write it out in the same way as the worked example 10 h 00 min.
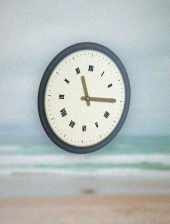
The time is 11 h 15 min
